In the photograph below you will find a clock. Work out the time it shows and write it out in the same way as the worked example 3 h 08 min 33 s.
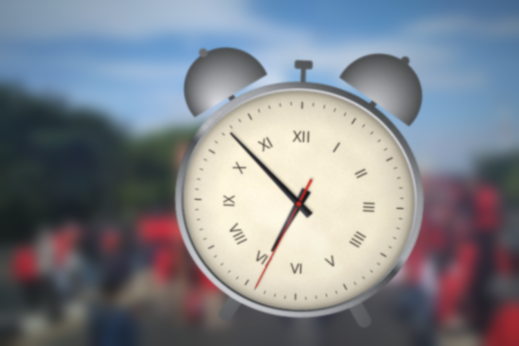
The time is 6 h 52 min 34 s
